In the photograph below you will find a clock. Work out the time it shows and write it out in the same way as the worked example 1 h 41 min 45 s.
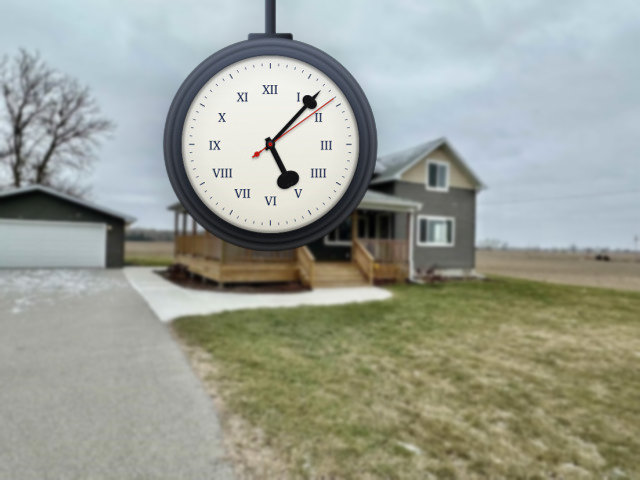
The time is 5 h 07 min 09 s
